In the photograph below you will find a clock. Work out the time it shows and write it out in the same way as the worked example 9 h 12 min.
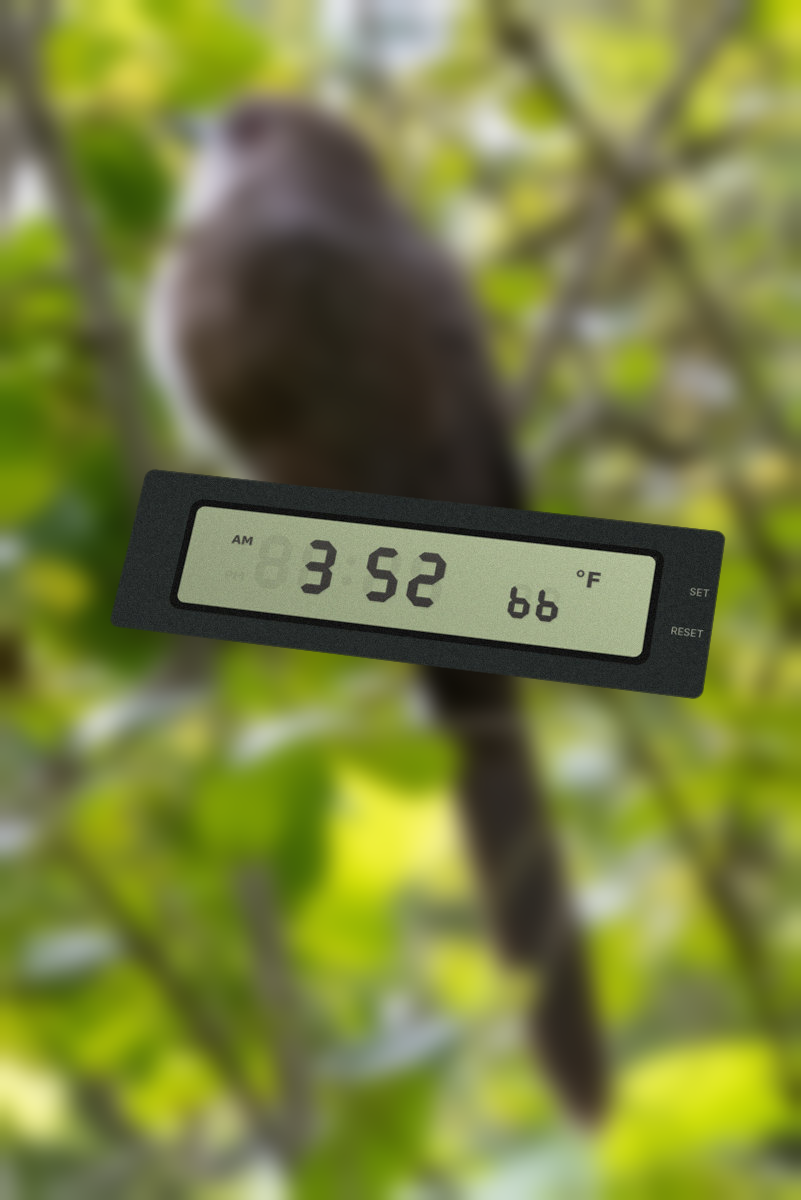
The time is 3 h 52 min
